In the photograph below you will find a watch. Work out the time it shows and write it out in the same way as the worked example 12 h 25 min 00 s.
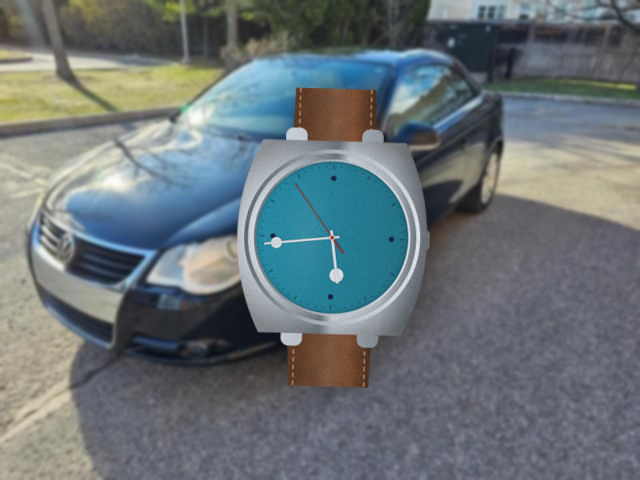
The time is 5 h 43 min 54 s
